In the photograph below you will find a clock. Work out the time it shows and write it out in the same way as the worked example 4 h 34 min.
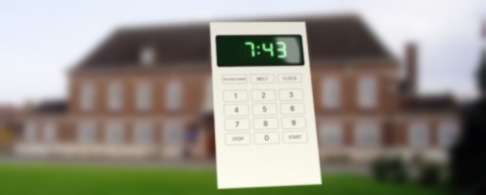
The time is 7 h 43 min
